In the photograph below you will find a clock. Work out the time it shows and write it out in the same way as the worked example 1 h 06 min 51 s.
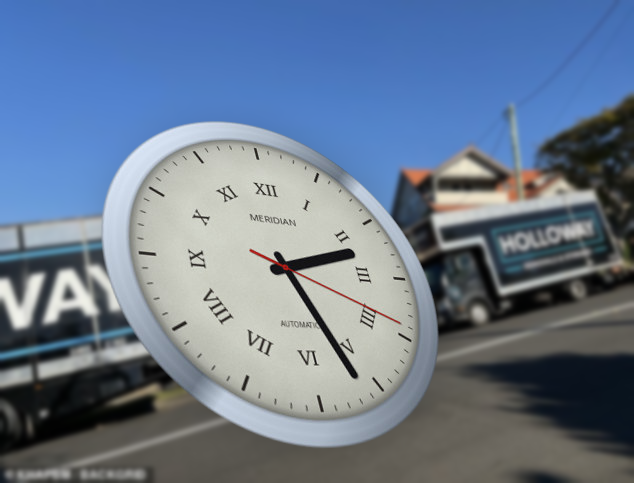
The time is 2 h 26 min 19 s
